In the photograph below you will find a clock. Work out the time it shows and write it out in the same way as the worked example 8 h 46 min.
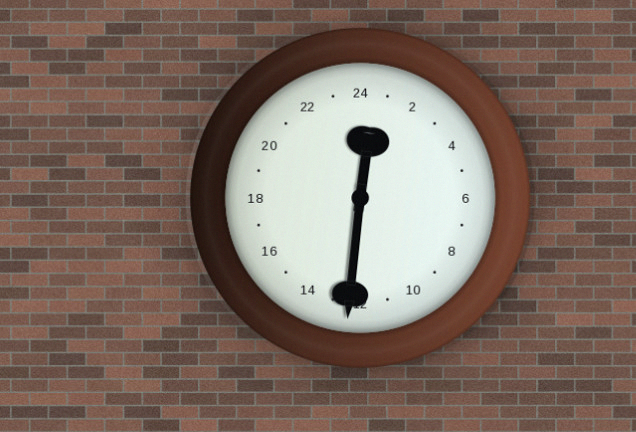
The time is 0 h 31 min
